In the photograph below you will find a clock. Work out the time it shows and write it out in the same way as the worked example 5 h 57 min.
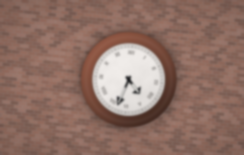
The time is 4 h 33 min
